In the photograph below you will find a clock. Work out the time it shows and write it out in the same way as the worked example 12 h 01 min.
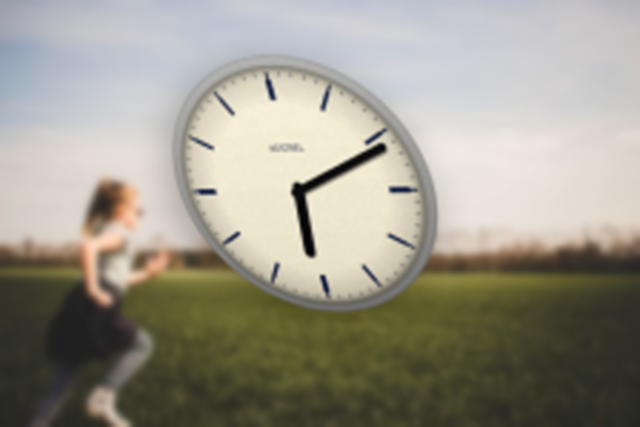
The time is 6 h 11 min
